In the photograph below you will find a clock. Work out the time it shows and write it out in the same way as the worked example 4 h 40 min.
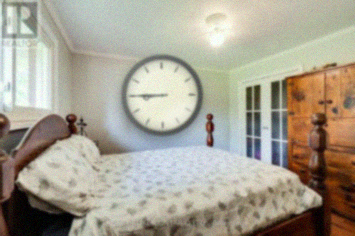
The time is 8 h 45 min
